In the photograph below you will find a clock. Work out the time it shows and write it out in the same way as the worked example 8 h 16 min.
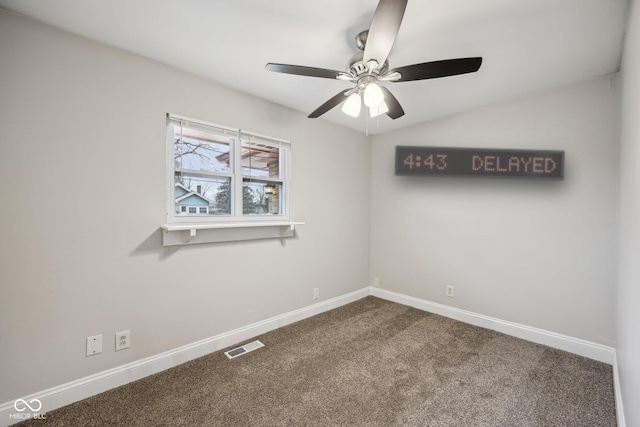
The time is 4 h 43 min
